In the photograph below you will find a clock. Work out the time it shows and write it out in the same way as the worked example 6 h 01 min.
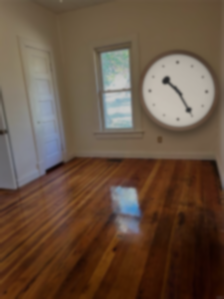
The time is 10 h 25 min
